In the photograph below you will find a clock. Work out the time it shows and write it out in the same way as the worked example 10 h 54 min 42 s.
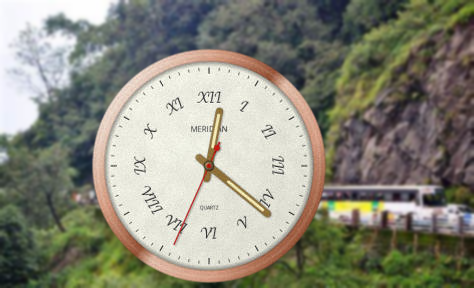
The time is 12 h 21 min 34 s
